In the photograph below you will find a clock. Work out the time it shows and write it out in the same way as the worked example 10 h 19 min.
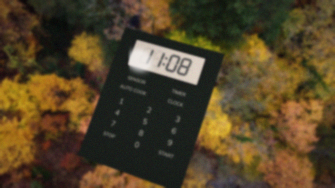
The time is 11 h 08 min
